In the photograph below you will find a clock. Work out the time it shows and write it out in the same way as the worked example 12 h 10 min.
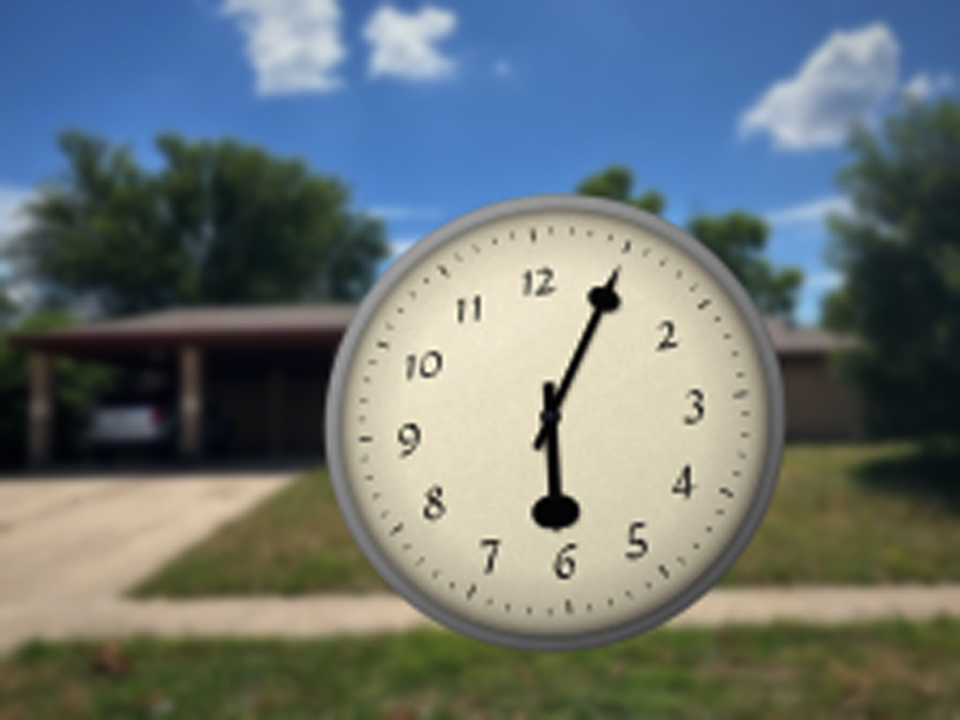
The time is 6 h 05 min
